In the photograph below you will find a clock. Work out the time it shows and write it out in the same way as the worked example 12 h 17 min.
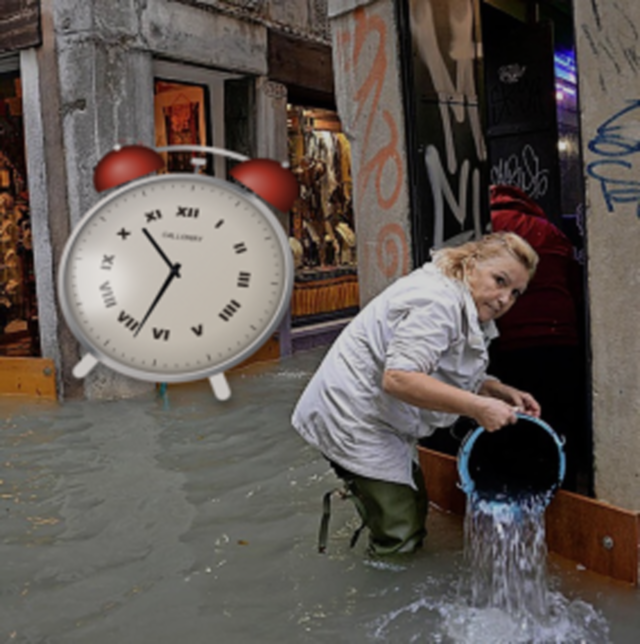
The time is 10 h 33 min
